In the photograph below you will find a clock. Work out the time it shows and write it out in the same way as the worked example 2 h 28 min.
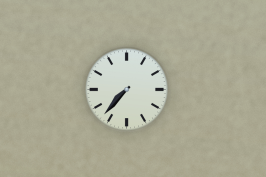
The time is 7 h 37 min
